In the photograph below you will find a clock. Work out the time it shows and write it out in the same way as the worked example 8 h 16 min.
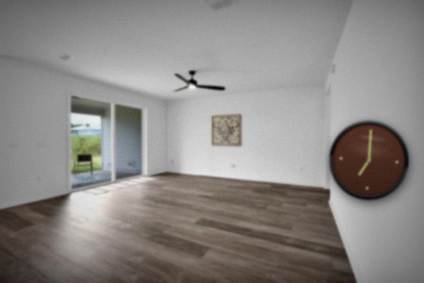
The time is 7 h 00 min
